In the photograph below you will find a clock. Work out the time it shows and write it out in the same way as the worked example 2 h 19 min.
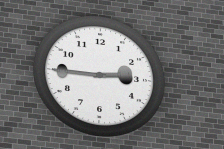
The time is 2 h 45 min
